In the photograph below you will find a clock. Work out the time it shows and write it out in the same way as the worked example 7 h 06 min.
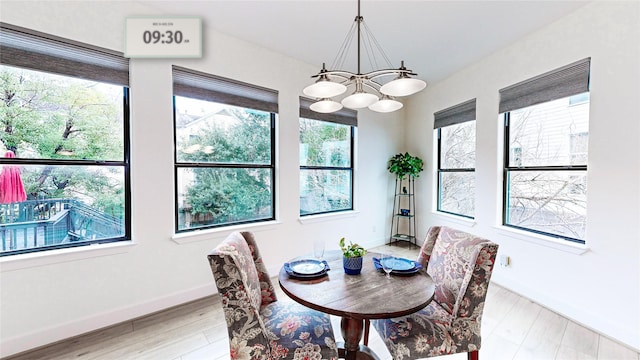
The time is 9 h 30 min
